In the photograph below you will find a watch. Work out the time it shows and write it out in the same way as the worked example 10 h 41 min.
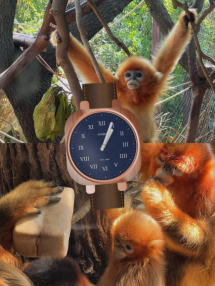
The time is 1 h 04 min
